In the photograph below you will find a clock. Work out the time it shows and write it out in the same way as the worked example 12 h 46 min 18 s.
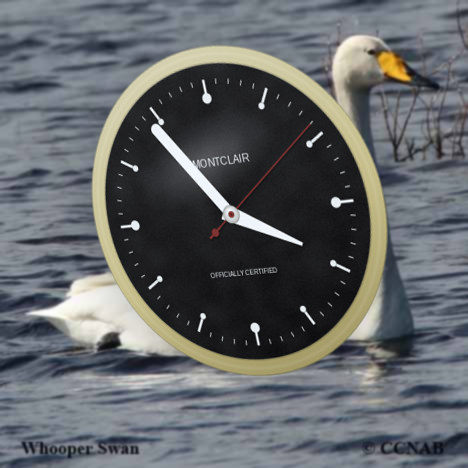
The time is 3 h 54 min 09 s
